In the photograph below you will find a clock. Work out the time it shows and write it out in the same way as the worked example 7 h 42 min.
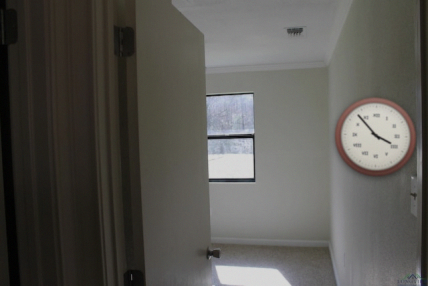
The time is 3 h 53 min
